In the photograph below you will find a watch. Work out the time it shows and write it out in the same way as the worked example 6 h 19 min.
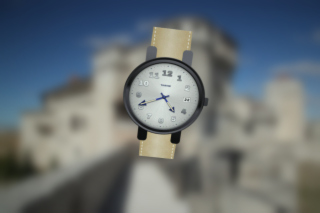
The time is 4 h 41 min
